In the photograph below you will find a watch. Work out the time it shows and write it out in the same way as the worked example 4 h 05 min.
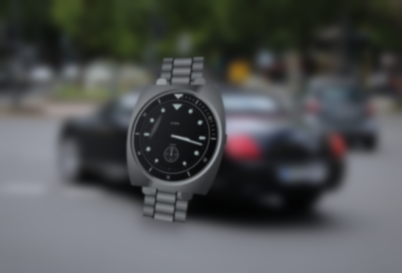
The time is 3 h 17 min
